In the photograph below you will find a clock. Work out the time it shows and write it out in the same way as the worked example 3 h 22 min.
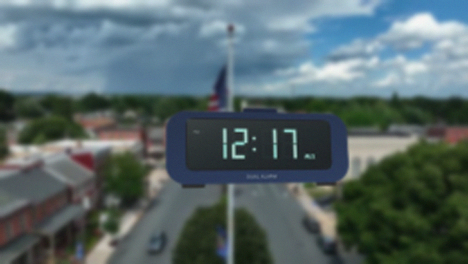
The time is 12 h 17 min
